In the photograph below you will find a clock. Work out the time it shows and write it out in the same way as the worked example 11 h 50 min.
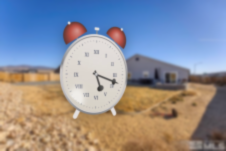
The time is 5 h 18 min
